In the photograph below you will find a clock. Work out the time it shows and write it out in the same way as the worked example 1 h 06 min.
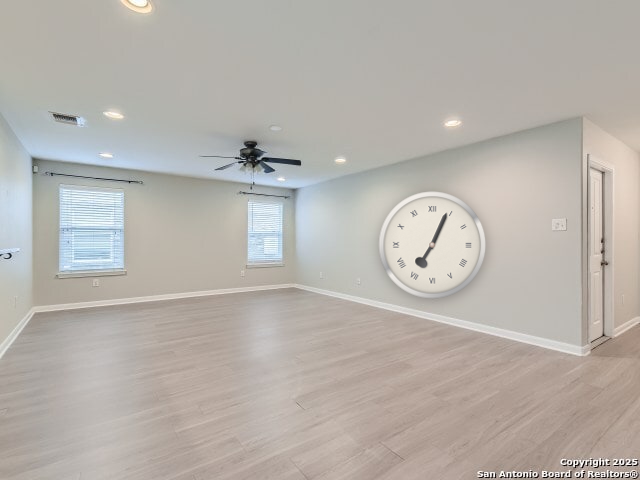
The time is 7 h 04 min
